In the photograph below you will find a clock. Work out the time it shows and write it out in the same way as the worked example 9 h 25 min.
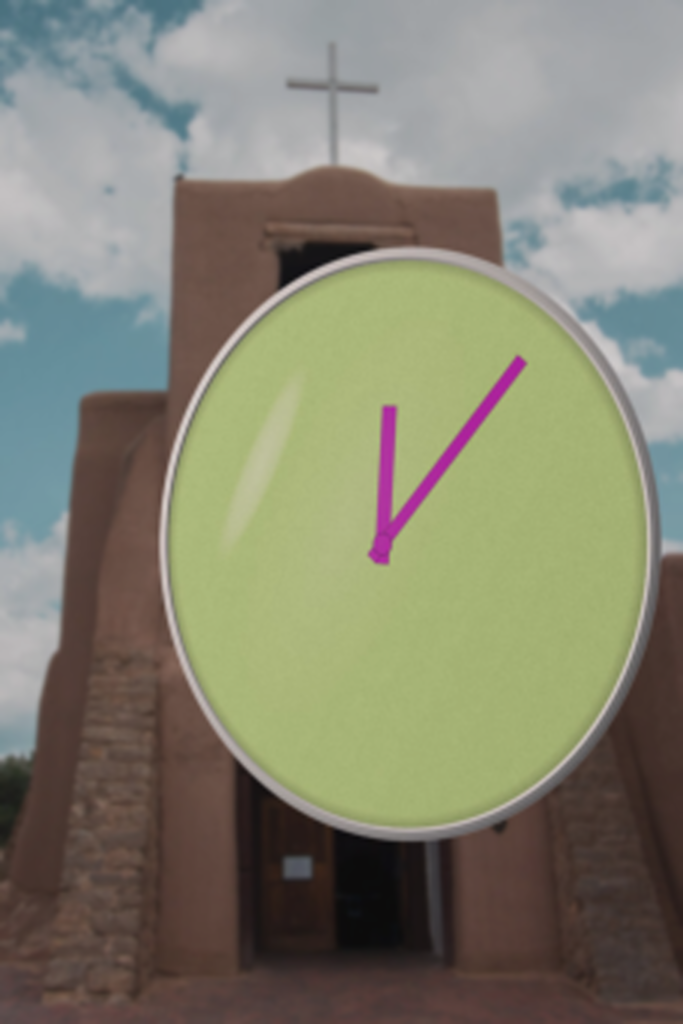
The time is 12 h 07 min
